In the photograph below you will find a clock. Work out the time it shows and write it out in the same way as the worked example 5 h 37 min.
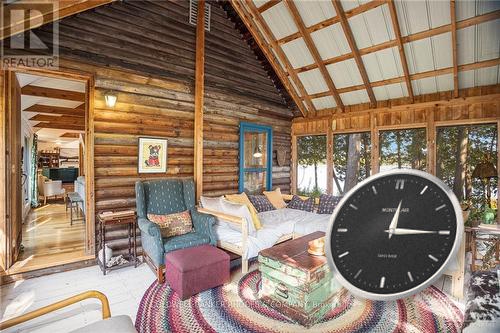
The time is 12 h 15 min
